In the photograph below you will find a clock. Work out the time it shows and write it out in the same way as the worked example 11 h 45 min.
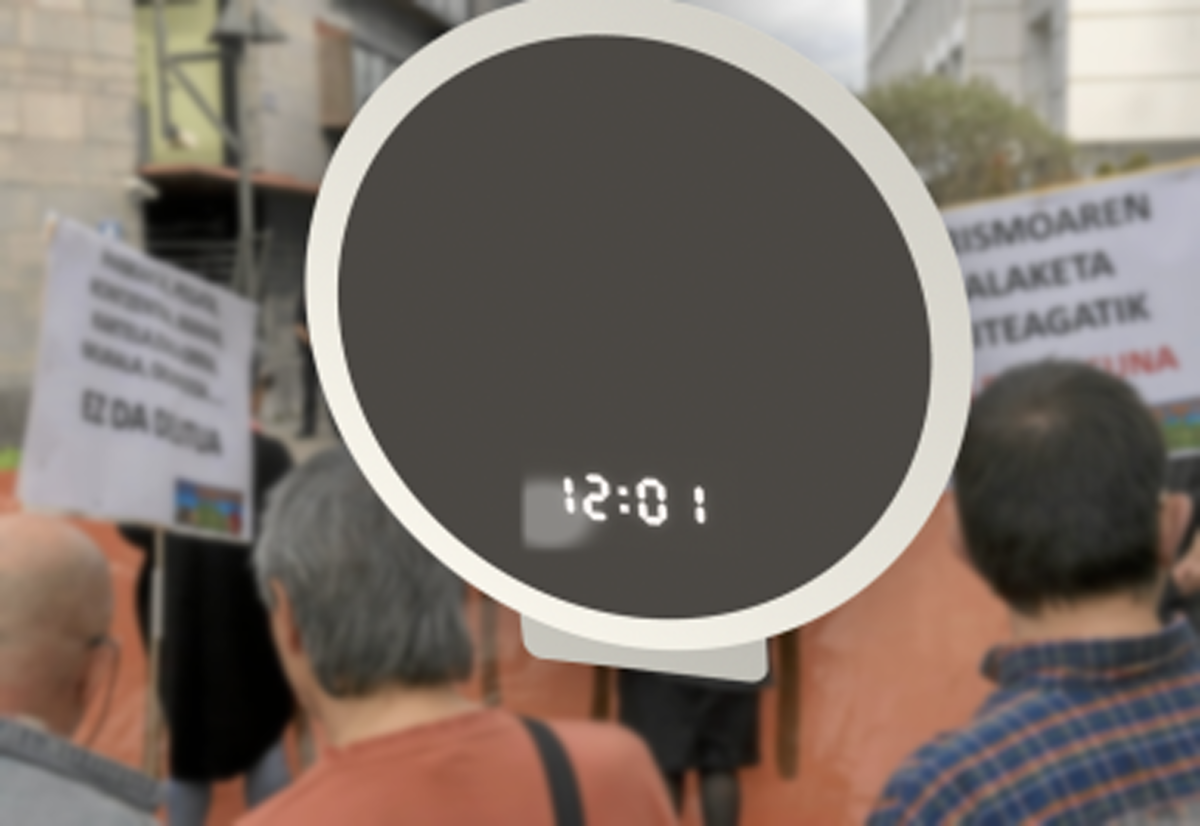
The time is 12 h 01 min
